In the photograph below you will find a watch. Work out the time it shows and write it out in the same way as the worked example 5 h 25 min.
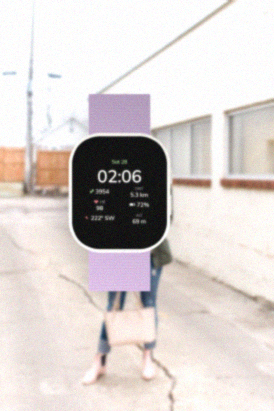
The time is 2 h 06 min
